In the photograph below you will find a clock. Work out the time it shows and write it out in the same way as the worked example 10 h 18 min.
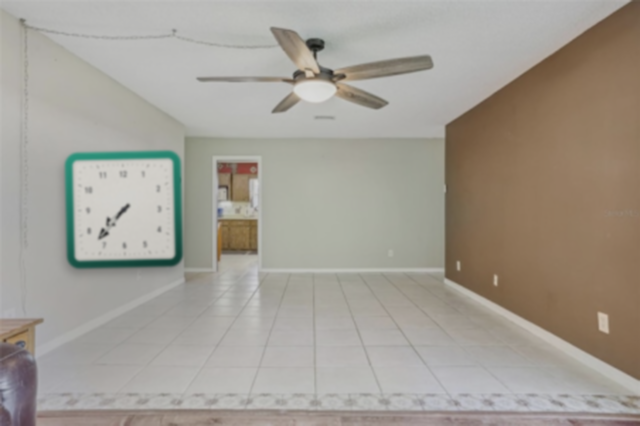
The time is 7 h 37 min
